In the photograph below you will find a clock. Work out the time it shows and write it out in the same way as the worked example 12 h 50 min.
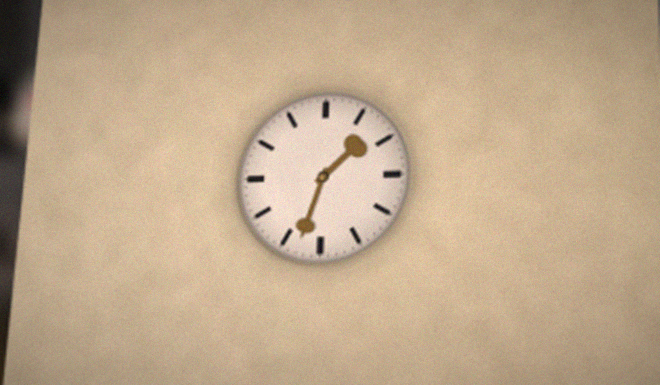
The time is 1 h 33 min
